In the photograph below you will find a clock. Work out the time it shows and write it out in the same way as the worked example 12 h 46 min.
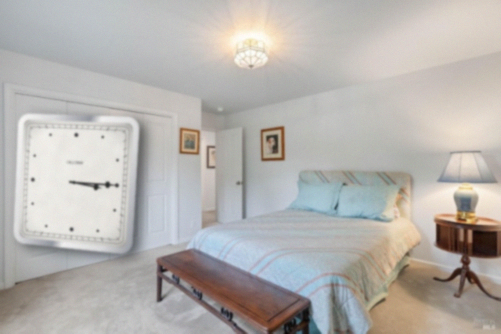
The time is 3 h 15 min
